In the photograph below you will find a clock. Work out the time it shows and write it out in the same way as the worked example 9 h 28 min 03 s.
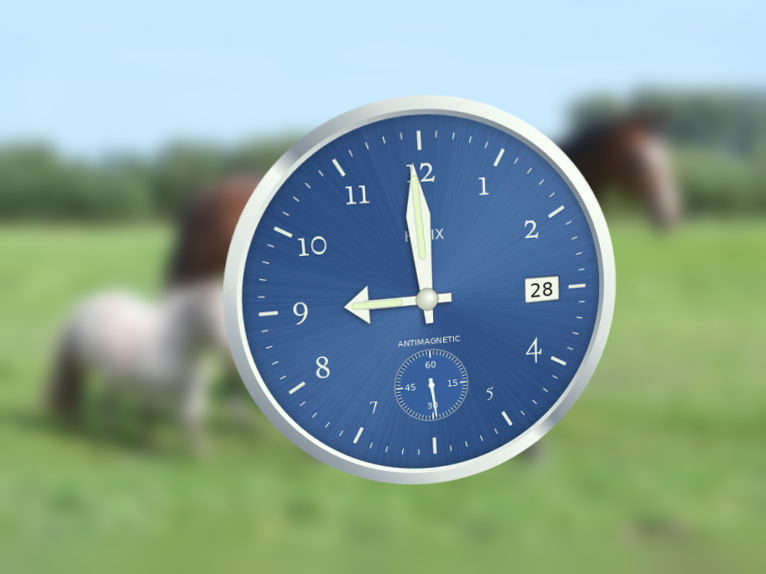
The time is 8 h 59 min 29 s
